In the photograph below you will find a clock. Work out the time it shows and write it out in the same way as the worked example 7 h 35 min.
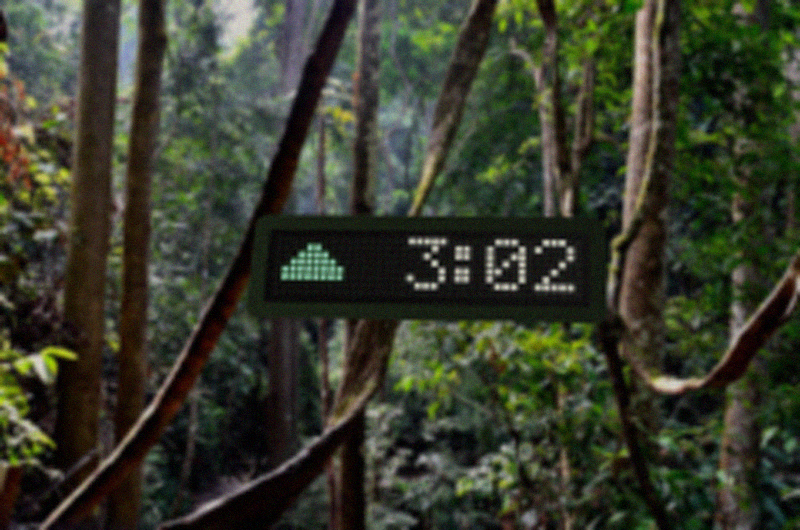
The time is 3 h 02 min
